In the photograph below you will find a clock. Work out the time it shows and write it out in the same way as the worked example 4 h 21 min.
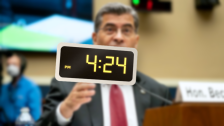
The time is 4 h 24 min
